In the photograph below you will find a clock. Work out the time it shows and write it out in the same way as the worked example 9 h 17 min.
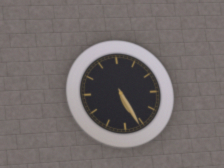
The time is 5 h 26 min
